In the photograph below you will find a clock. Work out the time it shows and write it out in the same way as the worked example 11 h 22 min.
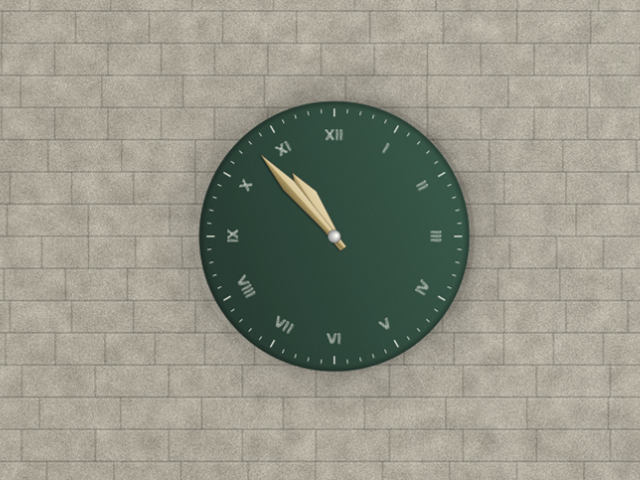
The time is 10 h 53 min
